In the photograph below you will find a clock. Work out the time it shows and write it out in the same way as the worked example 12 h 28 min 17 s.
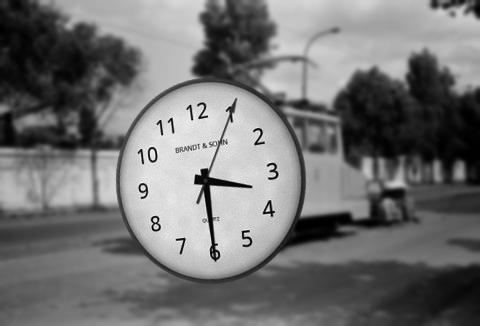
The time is 3 h 30 min 05 s
